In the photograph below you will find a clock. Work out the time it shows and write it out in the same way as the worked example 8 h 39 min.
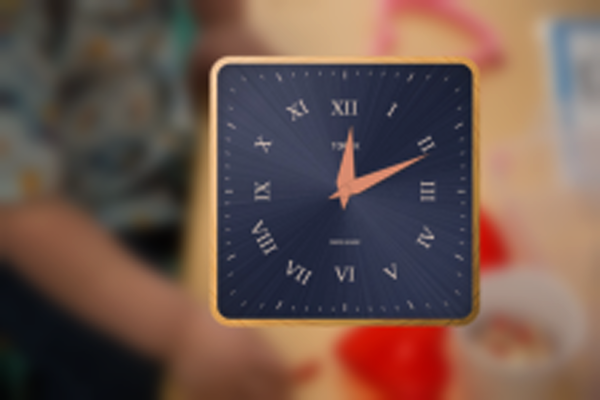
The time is 12 h 11 min
